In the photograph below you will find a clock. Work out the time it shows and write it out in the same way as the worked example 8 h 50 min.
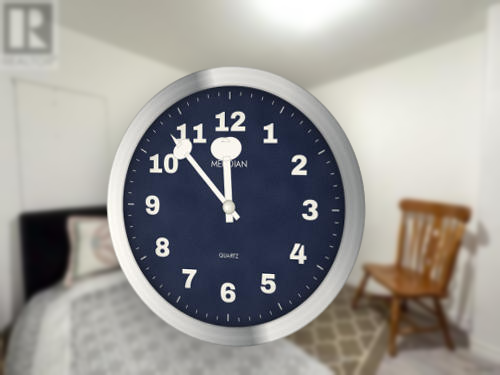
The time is 11 h 53 min
